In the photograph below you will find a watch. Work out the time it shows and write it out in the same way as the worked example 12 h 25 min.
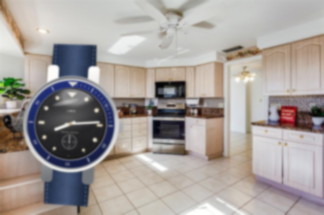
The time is 8 h 14 min
